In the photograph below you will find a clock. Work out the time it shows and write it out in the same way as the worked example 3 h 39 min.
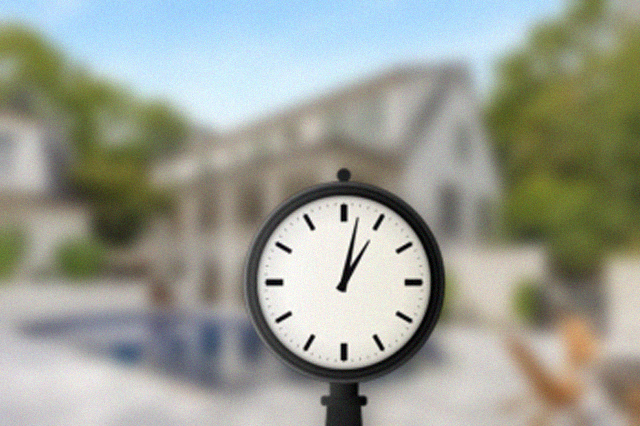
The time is 1 h 02 min
